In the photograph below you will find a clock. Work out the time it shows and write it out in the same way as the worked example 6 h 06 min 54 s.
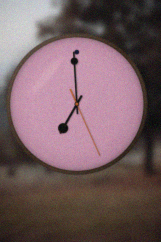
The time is 6 h 59 min 26 s
